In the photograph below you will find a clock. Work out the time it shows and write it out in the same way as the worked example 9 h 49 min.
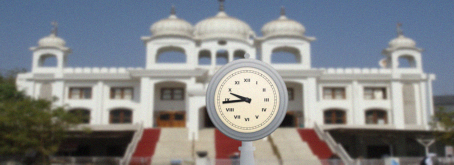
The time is 9 h 44 min
